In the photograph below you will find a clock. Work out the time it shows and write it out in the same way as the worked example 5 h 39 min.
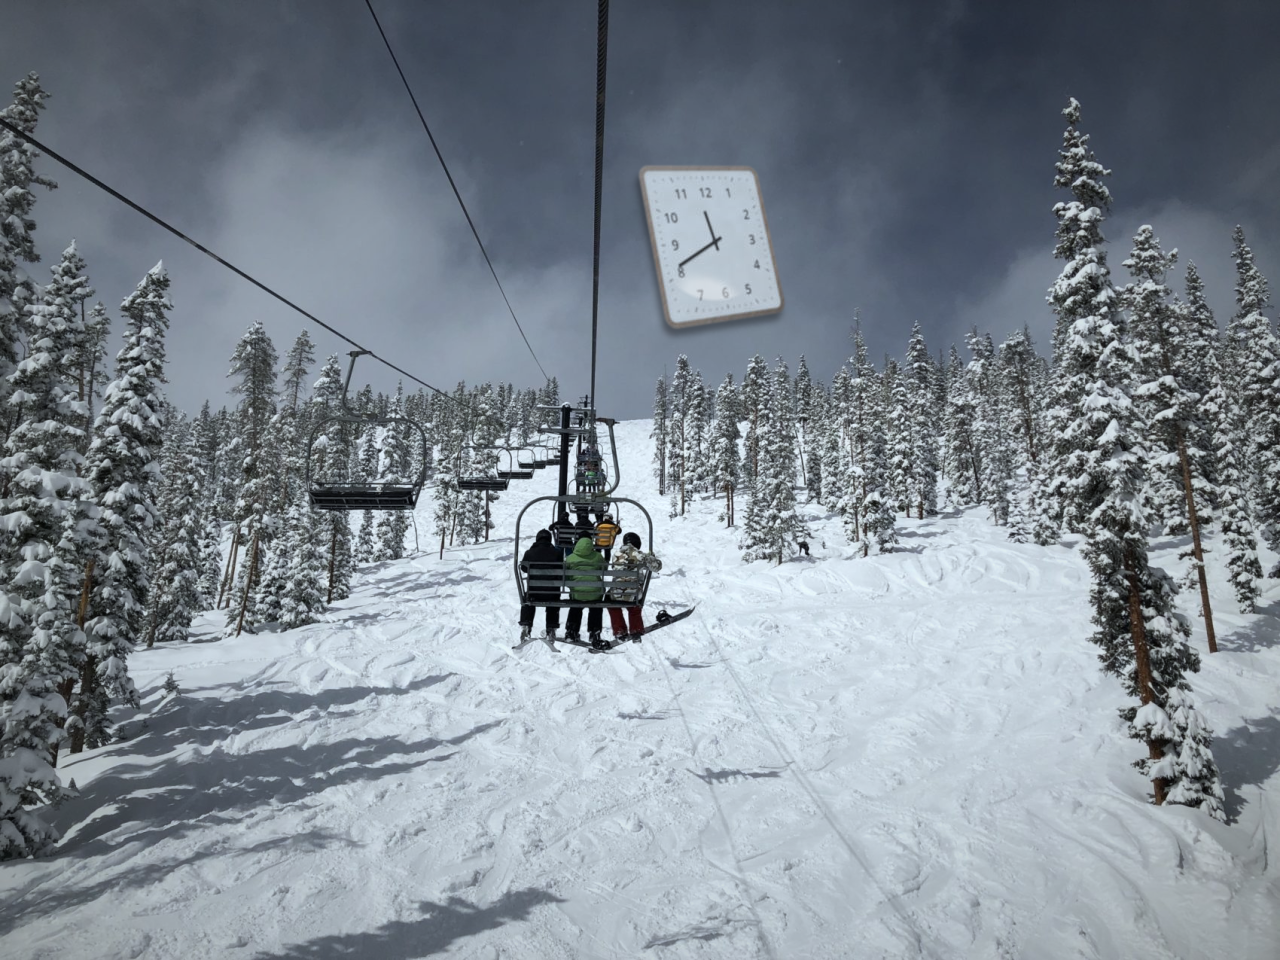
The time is 11 h 41 min
